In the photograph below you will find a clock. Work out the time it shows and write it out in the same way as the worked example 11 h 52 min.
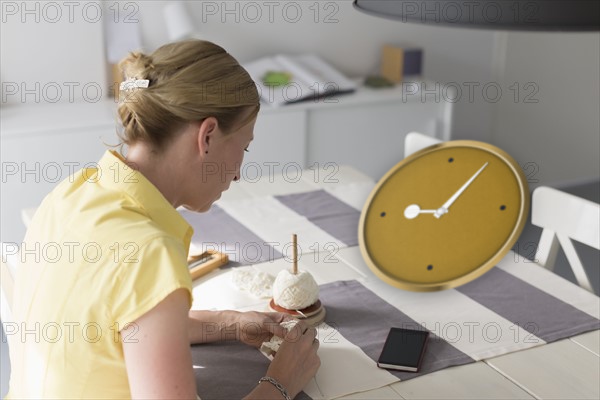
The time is 9 h 06 min
